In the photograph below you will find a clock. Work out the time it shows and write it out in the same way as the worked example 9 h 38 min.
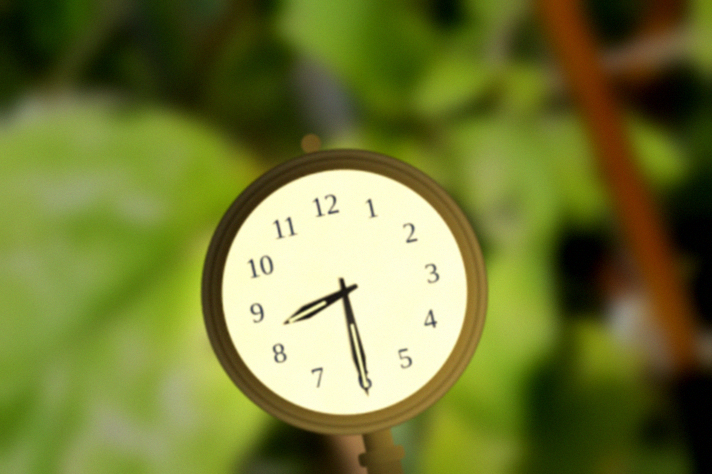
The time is 8 h 30 min
